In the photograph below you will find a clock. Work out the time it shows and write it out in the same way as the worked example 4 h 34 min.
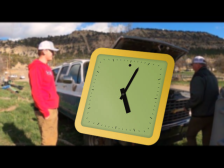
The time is 5 h 03 min
